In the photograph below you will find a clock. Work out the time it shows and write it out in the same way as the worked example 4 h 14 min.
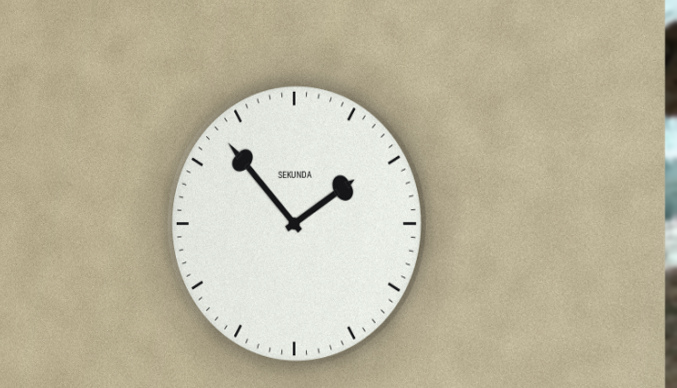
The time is 1 h 53 min
